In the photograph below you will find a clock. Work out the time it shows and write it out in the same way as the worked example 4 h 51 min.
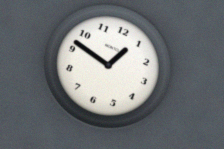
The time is 12 h 47 min
